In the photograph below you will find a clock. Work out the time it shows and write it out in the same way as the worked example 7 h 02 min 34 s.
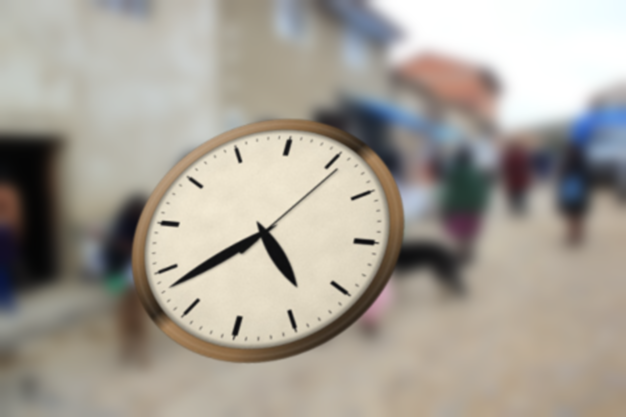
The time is 4 h 38 min 06 s
